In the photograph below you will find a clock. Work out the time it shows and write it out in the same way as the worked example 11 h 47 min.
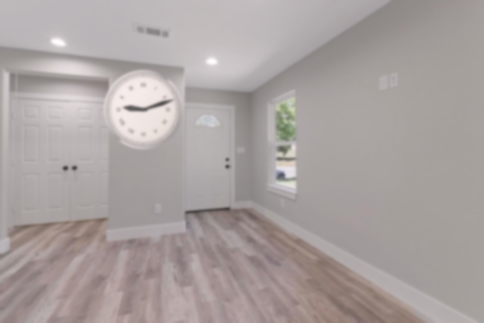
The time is 9 h 12 min
